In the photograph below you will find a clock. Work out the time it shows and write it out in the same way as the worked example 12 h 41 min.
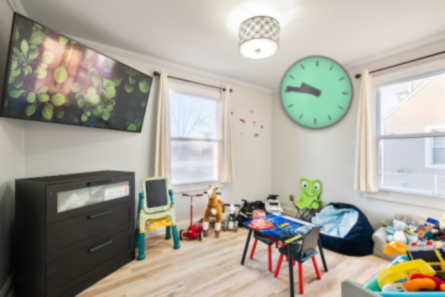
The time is 9 h 46 min
